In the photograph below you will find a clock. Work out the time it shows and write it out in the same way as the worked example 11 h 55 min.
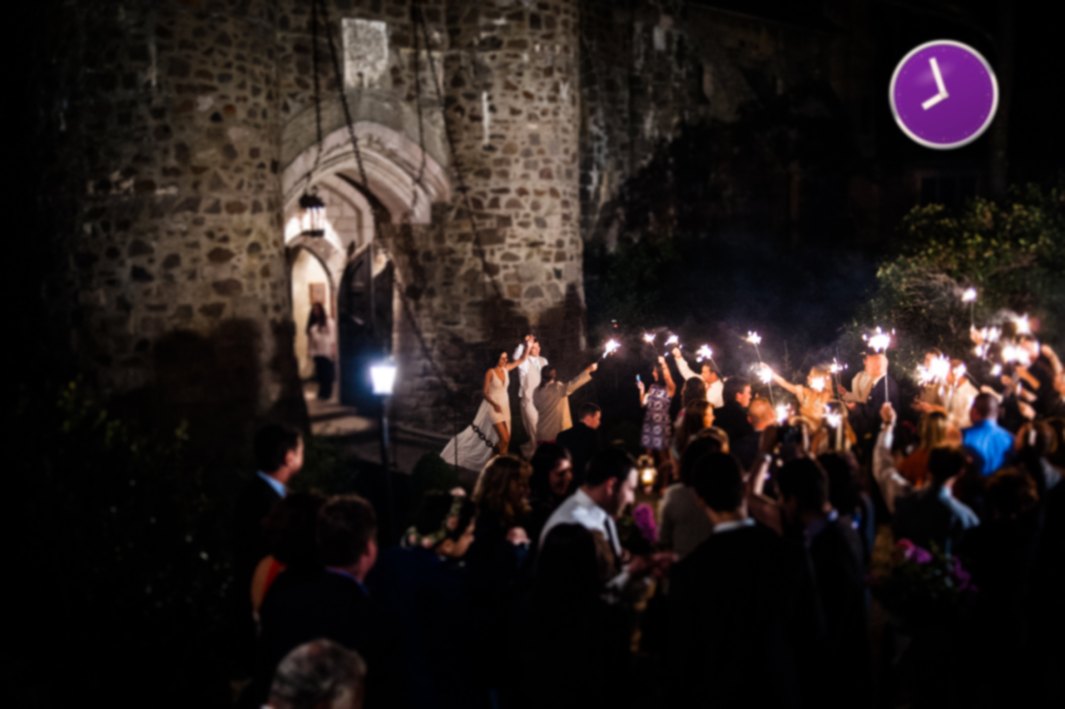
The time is 7 h 57 min
